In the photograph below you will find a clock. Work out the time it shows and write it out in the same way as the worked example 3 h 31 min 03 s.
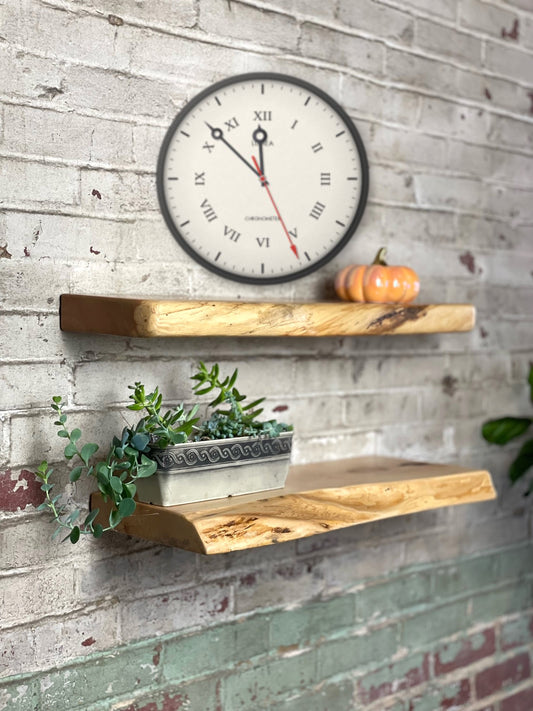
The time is 11 h 52 min 26 s
